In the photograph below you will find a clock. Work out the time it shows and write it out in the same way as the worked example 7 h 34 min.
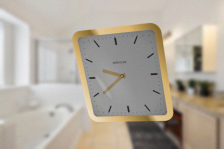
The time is 9 h 39 min
